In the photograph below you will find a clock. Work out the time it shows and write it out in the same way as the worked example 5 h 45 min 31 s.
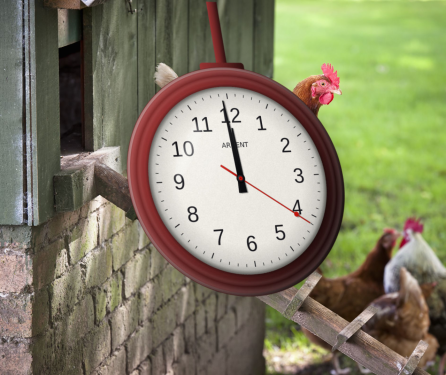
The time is 11 h 59 min 21 s
